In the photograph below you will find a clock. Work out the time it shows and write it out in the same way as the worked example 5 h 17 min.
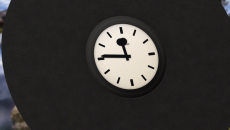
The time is 11 h 46 min
